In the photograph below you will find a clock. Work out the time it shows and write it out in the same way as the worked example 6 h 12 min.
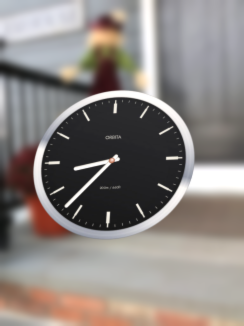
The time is 8 h 37 min
